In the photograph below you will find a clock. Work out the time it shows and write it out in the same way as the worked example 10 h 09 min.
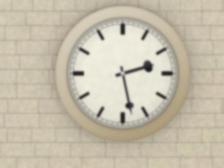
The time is 2 h 28 min
